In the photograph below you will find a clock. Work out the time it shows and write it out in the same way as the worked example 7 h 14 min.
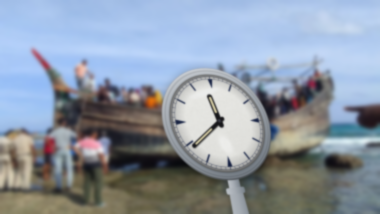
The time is 11 h 39 min
